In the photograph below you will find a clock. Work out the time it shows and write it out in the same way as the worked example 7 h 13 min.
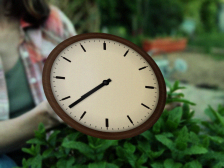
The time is 7 h 38 min
